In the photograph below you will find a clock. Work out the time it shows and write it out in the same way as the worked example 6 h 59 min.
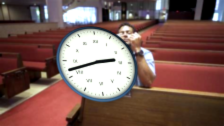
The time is 2 h 42 min
